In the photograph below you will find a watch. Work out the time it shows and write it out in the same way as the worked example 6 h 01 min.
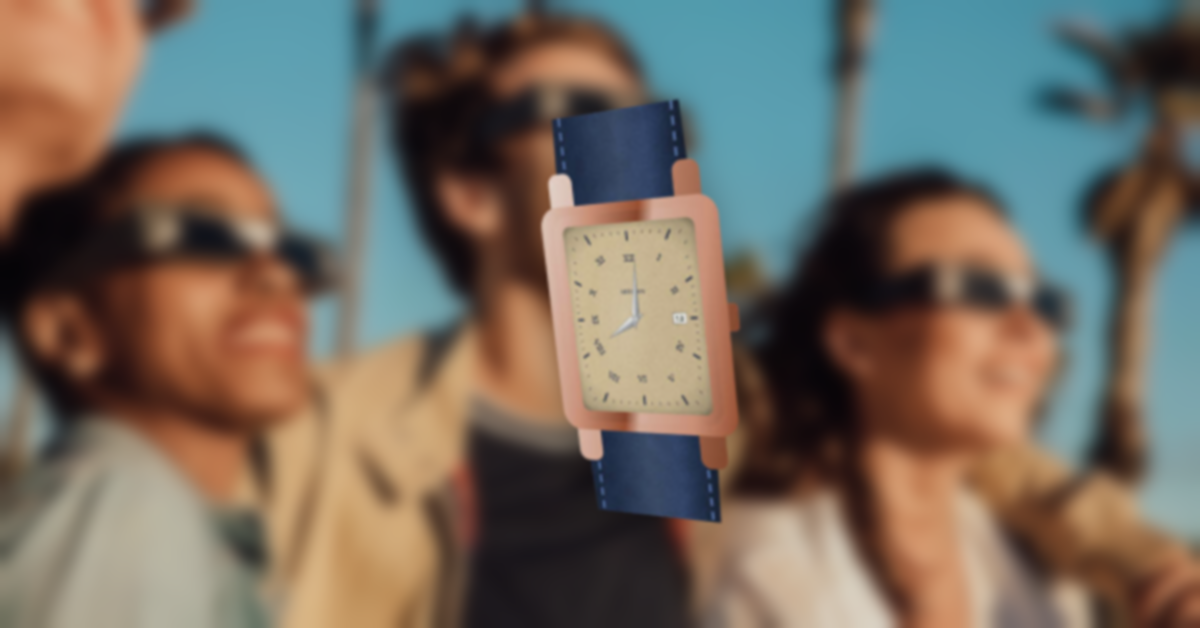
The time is 8 h 01 min
